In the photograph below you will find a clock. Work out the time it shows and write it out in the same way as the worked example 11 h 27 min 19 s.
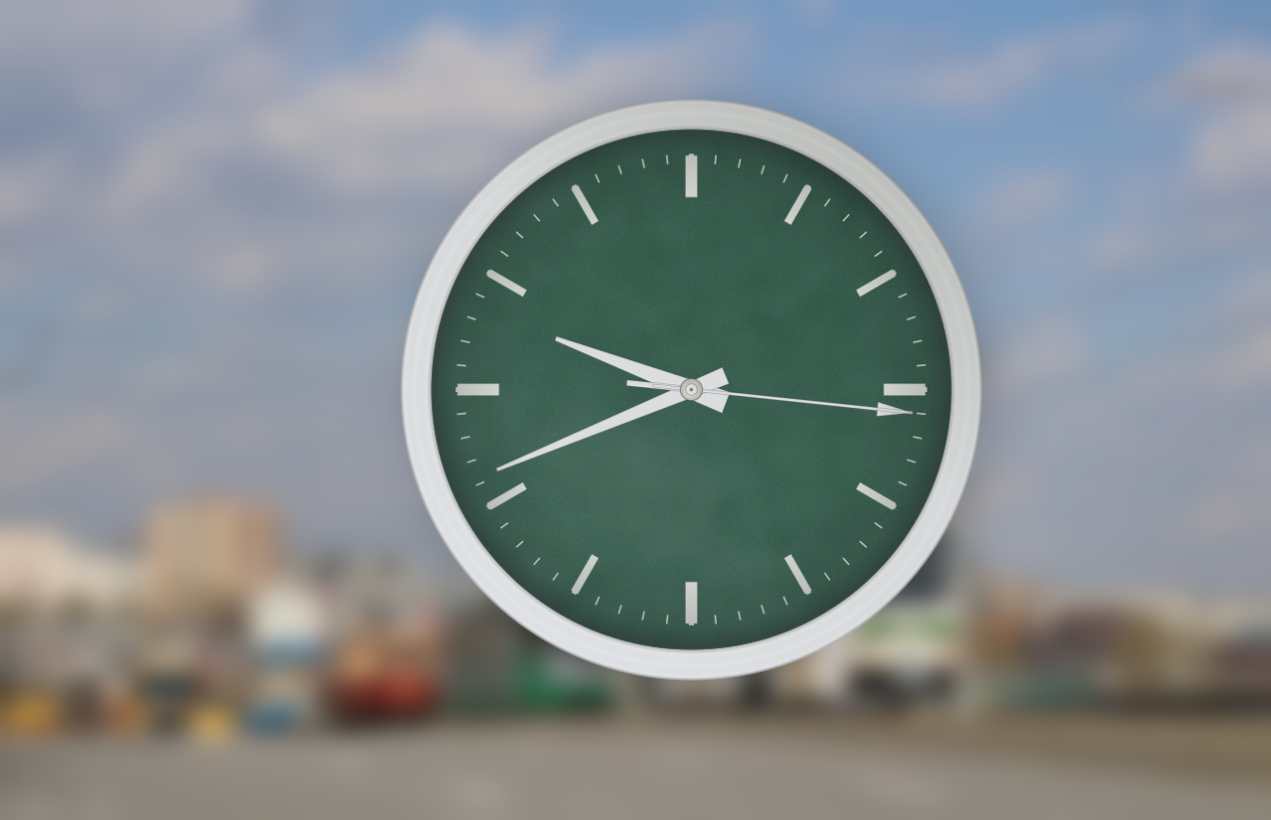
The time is 9 h 41 min 16 s
